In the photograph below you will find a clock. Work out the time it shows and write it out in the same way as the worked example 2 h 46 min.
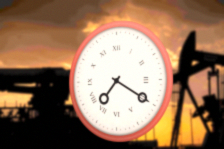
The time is 7 h 20 min
